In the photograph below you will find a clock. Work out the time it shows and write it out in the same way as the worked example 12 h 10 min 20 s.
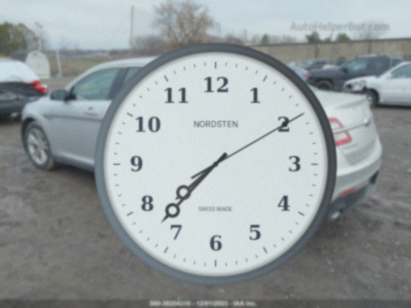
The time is 7 h 37 min 10 s
